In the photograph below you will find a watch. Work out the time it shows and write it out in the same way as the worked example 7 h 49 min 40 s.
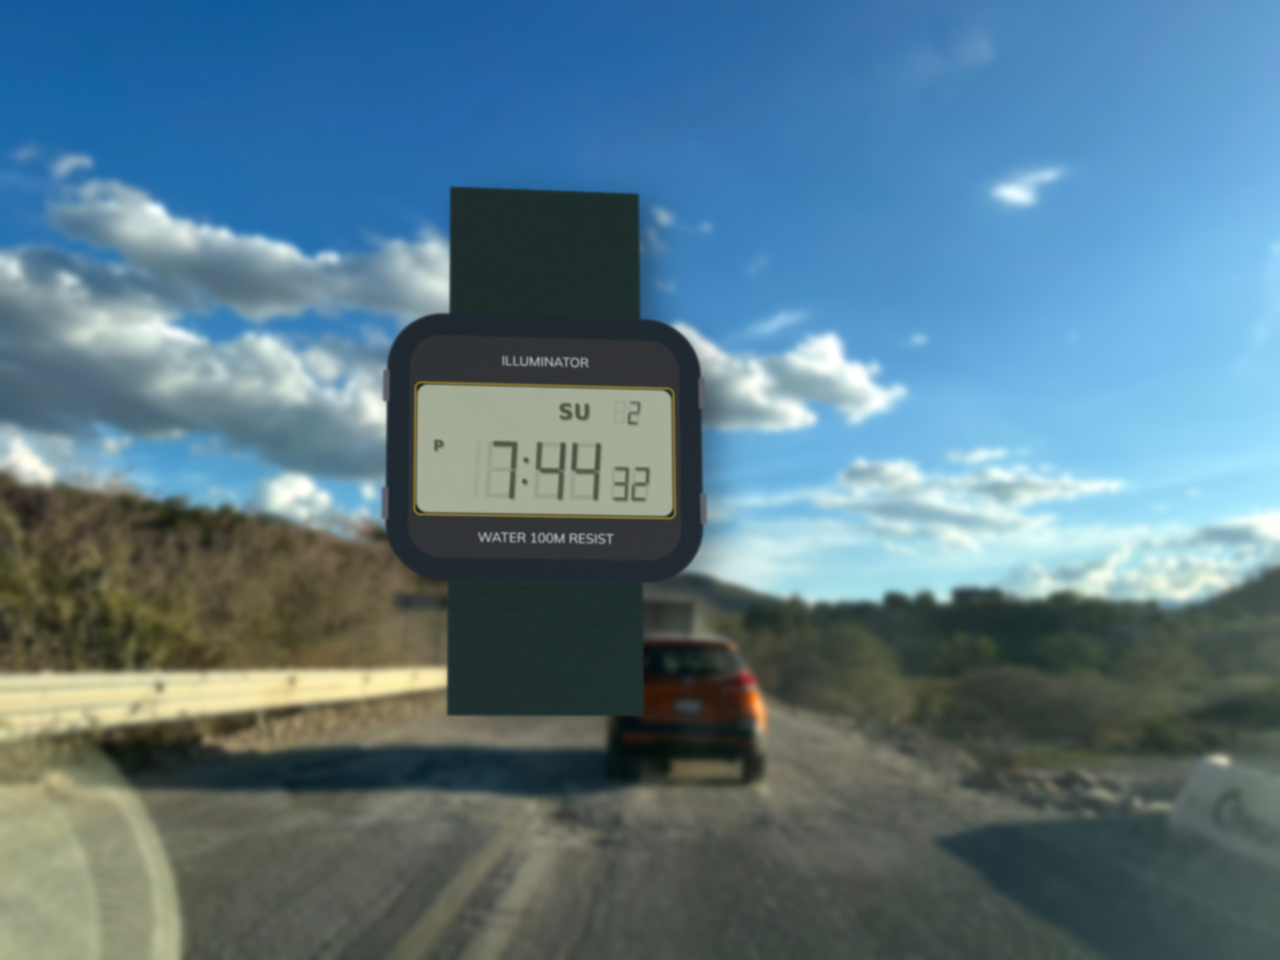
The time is 7 h 44 min 32 s
